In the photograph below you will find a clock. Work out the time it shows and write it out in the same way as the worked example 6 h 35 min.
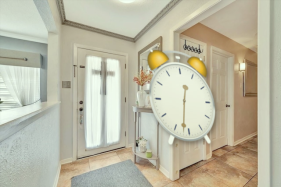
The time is 12 h 32 min
